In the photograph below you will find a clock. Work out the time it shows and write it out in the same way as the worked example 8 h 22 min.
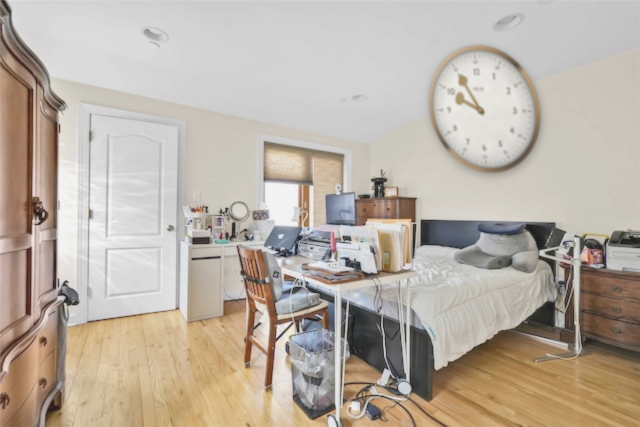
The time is 9 h 55 min
